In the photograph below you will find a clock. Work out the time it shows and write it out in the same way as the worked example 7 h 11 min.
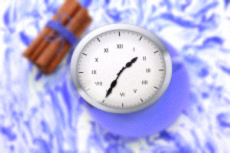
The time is 1 h 35 min
